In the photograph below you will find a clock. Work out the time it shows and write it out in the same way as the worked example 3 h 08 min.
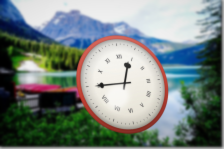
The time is 12 h 45 min
